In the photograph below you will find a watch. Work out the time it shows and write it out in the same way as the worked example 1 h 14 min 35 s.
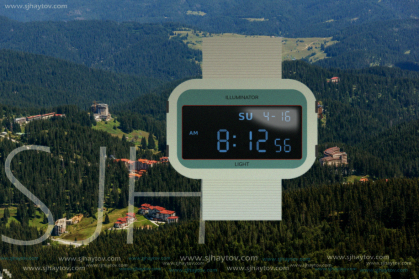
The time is 8 h 12 min 56 s
